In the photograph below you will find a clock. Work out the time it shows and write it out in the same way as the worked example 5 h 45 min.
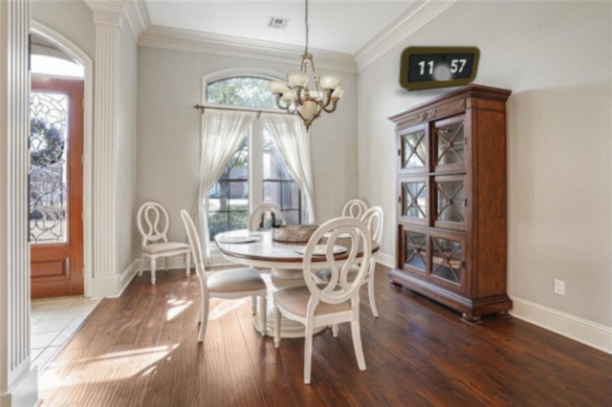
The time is 11 h 57 min
